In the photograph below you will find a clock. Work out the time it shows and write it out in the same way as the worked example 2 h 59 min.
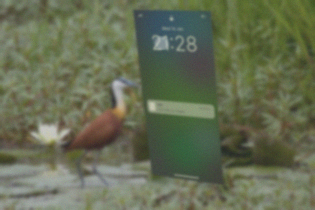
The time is 21 h 28 min
